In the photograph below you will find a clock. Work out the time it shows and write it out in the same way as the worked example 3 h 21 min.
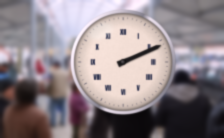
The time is 2 h 11 min
